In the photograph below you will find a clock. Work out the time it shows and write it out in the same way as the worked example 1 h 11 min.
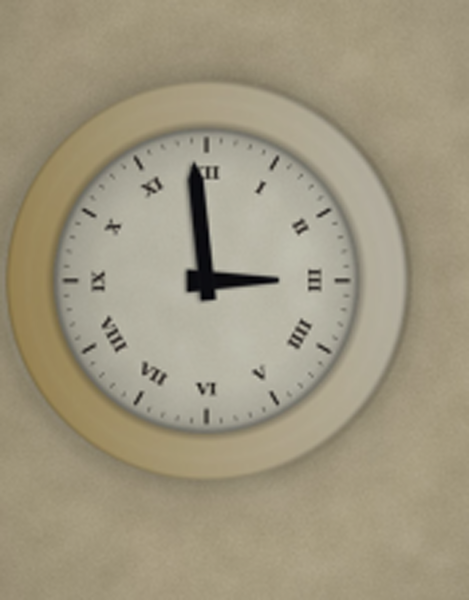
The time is 2 h 59 min
